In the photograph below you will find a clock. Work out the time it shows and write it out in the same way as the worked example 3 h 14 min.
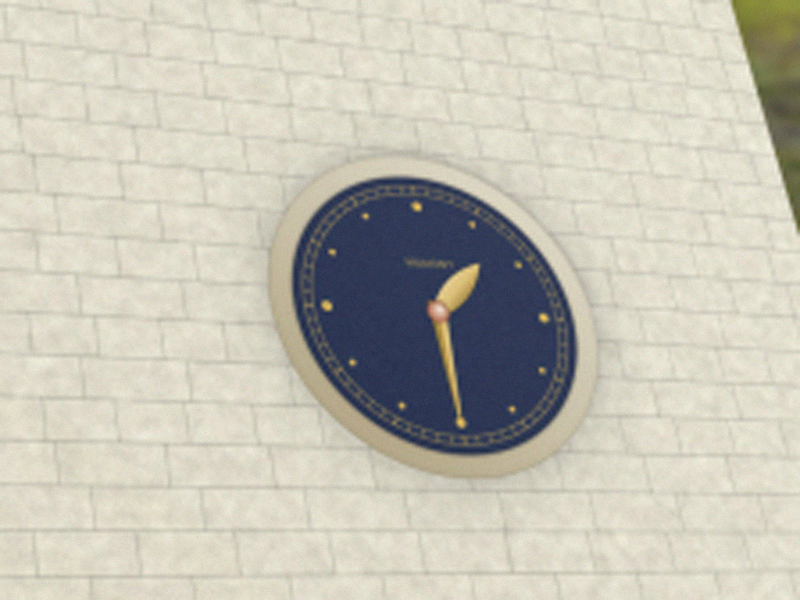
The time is 1 h 30 min
